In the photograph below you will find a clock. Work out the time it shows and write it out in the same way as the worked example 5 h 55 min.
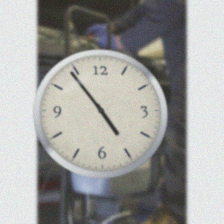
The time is 4 h 54 min
